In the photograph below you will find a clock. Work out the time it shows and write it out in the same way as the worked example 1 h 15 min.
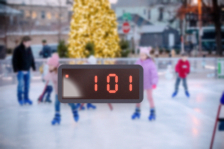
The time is 1 h 01 min
